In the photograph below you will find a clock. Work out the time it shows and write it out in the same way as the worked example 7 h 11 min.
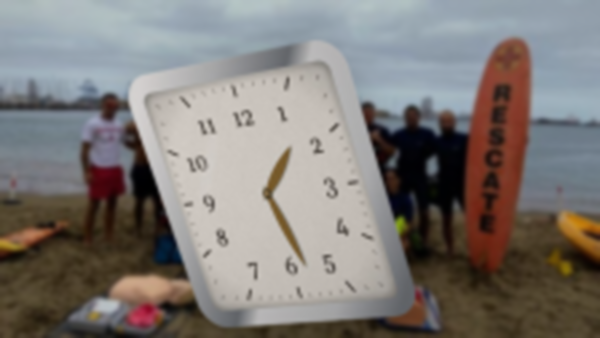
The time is 1 h 28 min
